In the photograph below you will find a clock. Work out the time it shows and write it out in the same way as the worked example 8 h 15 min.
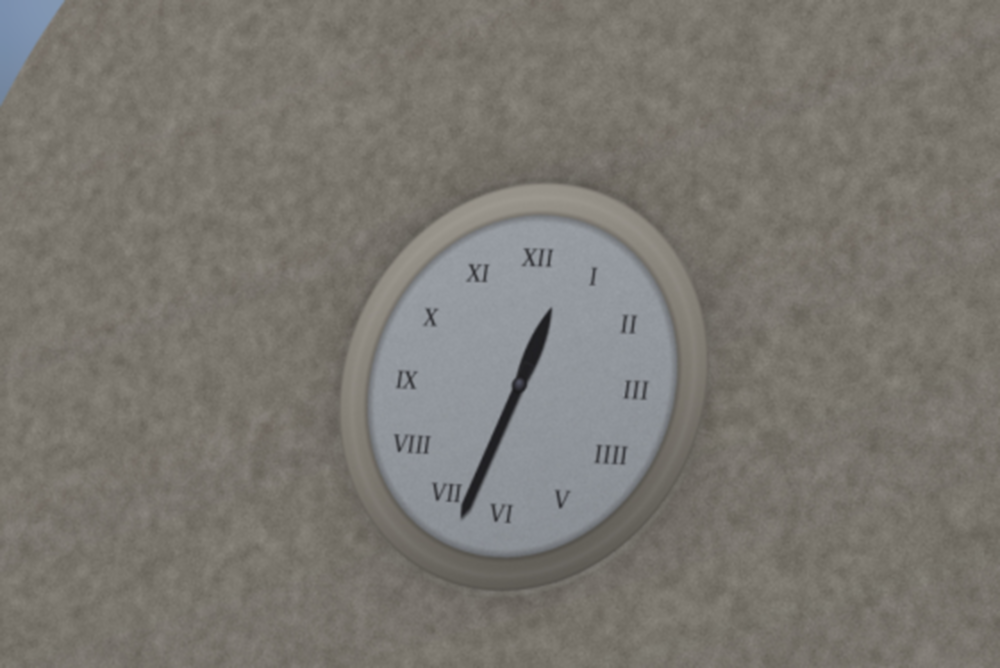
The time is 12 h 33 min
